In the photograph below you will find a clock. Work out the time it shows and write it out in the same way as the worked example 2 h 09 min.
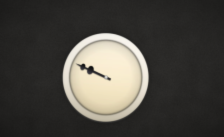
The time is 9 h 49 min
